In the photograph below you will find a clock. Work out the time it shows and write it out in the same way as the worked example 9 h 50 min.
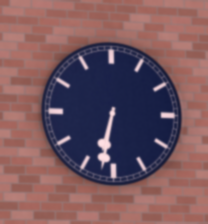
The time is 6 h 32 min
